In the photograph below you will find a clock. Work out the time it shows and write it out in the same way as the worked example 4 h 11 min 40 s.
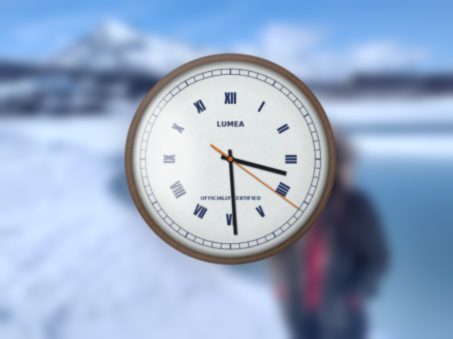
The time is 3 h 29 min 21 s
